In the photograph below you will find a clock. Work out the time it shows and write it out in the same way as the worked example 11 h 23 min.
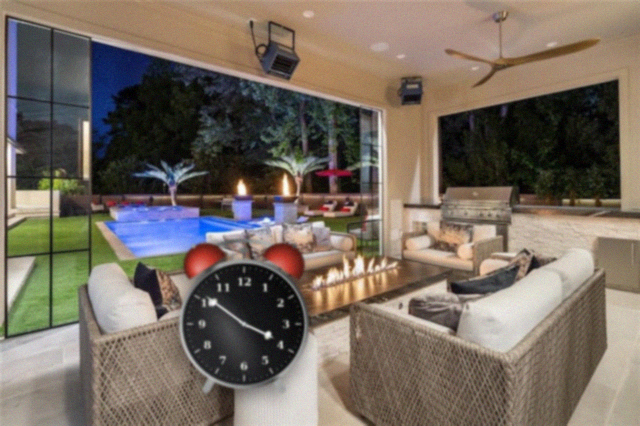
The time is 3 h 51 min
